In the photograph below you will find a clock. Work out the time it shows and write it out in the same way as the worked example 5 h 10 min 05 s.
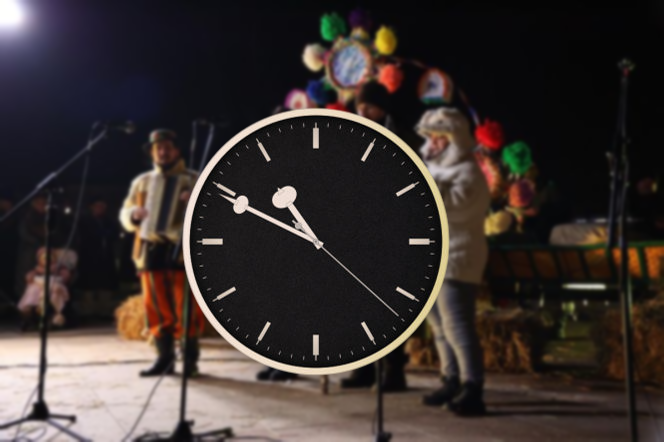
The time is 10 h 49 min 22 s
